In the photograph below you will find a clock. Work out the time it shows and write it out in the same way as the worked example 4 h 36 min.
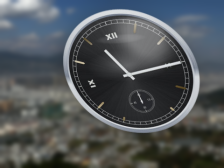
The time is 11 h 15 min
